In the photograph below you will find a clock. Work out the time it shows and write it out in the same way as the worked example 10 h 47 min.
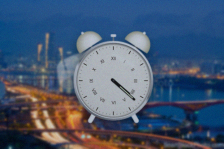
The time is 4 h 22 min
